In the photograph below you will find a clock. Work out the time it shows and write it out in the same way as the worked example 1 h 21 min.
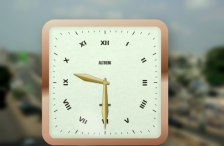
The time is 9 h 30 min
